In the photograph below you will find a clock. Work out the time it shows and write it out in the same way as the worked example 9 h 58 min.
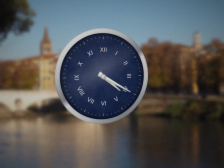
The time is 4 h 20 min
